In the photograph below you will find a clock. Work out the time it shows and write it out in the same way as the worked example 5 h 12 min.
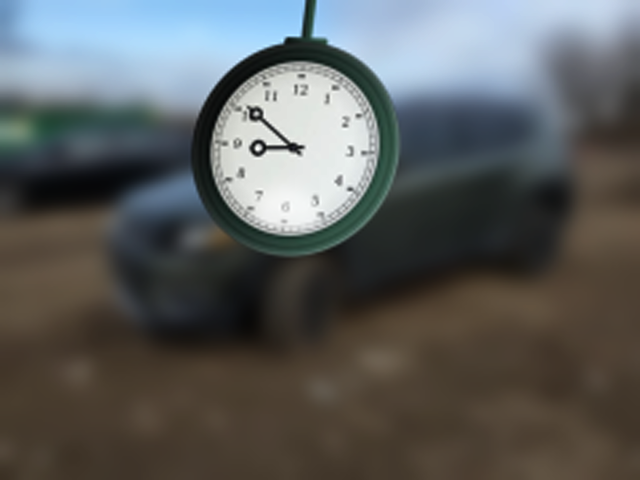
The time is 8 h 51 min
